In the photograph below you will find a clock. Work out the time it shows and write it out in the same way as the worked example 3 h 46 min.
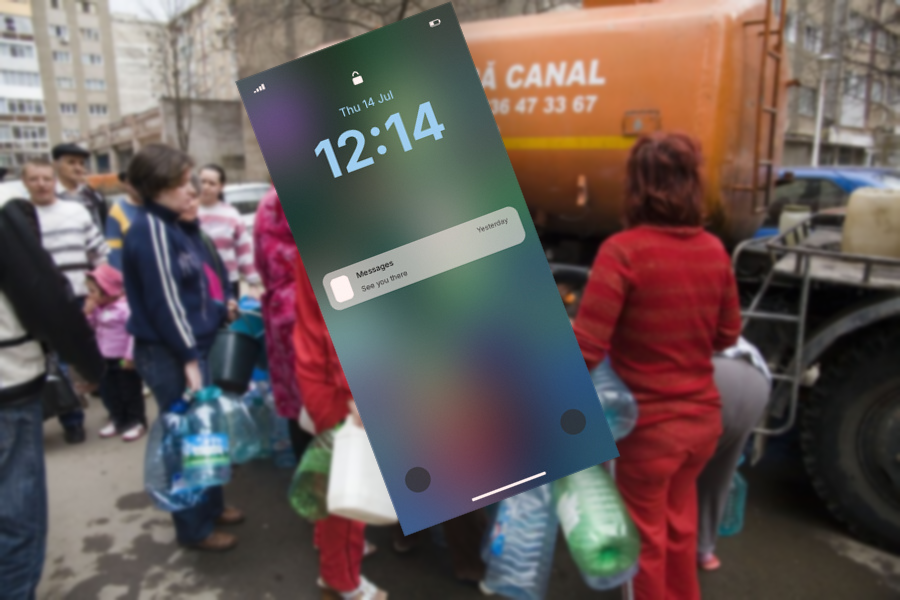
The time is 12 h 14 min
